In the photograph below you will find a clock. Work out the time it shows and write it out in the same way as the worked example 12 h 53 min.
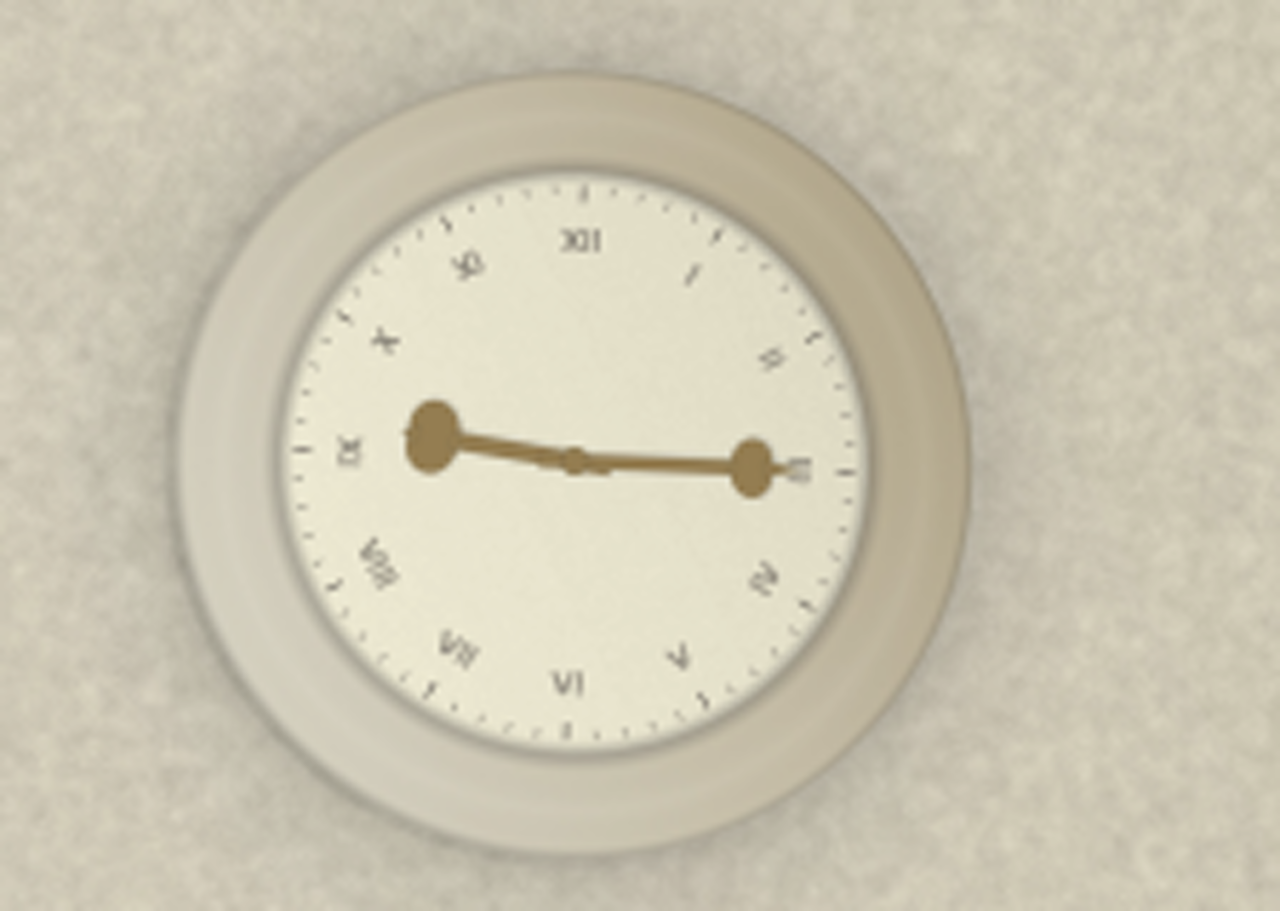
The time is 9 h 15 min
